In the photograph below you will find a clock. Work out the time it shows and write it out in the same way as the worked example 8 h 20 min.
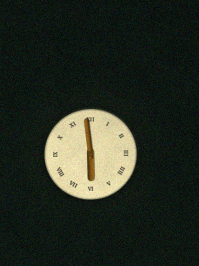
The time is 5 h 59 min
